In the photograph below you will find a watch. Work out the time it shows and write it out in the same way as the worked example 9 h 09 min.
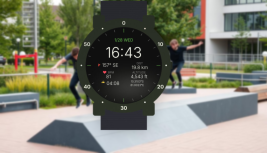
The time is 16 h 43 min
